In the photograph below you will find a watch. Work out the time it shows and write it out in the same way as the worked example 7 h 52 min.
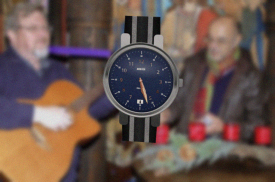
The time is 5 h 27 min
